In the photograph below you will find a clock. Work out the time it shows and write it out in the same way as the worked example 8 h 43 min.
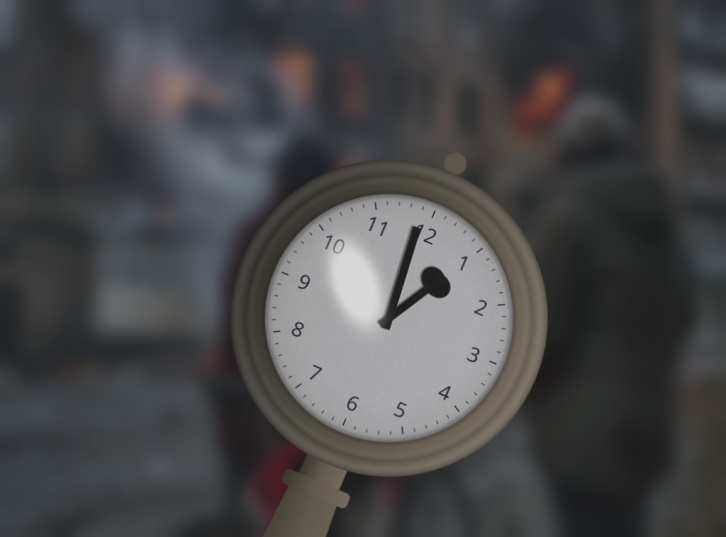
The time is 12 h 59 min
